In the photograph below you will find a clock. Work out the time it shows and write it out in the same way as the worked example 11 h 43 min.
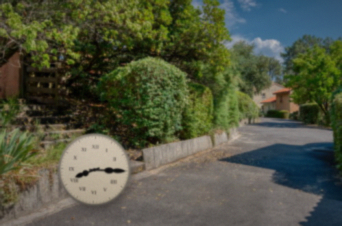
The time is 8 h 15 min
